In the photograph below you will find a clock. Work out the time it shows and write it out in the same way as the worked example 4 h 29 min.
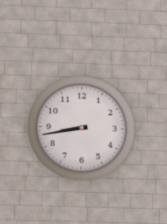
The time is 8 h 43 min
